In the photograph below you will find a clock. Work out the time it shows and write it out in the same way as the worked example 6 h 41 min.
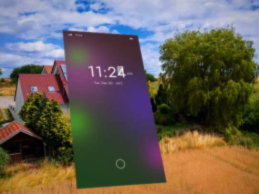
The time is 11 h 24 min
